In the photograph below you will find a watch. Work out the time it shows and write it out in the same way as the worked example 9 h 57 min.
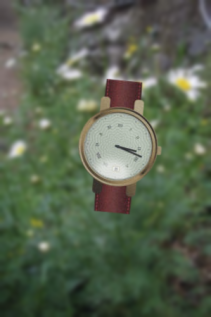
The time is 3 h 18 min
